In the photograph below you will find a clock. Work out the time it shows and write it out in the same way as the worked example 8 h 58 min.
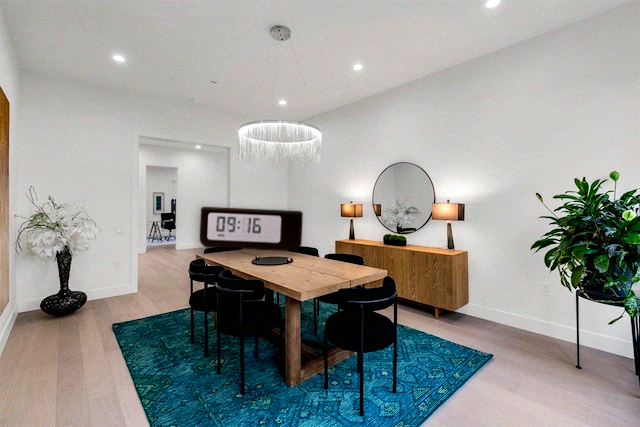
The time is 9 h 16 min
